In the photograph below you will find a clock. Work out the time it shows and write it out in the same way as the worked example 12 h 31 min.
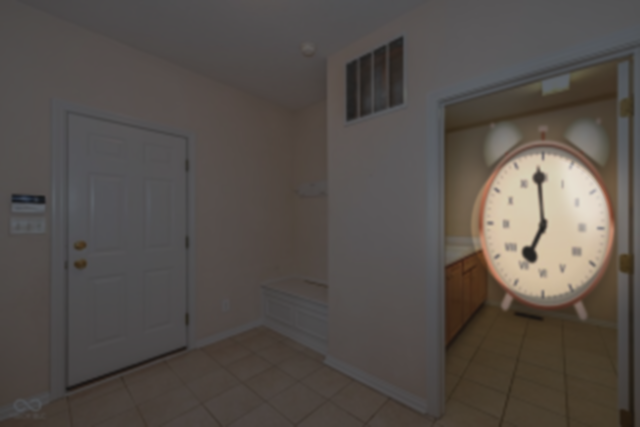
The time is 6 h 59 min
